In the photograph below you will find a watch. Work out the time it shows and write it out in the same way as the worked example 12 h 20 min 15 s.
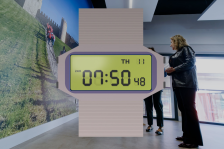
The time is 7 h 50 min 48 s
